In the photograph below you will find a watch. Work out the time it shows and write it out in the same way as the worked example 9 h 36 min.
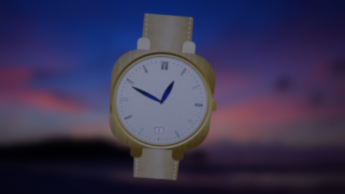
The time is 12 h 49 min
